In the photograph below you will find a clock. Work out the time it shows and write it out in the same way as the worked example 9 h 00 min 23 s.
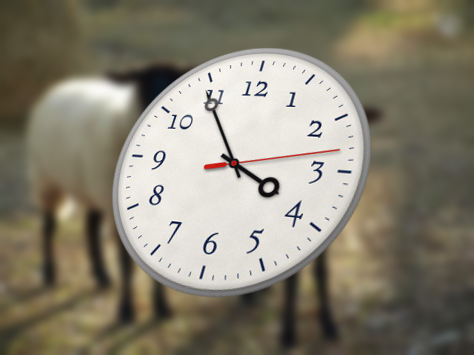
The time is 3 h 54 min 13 s
